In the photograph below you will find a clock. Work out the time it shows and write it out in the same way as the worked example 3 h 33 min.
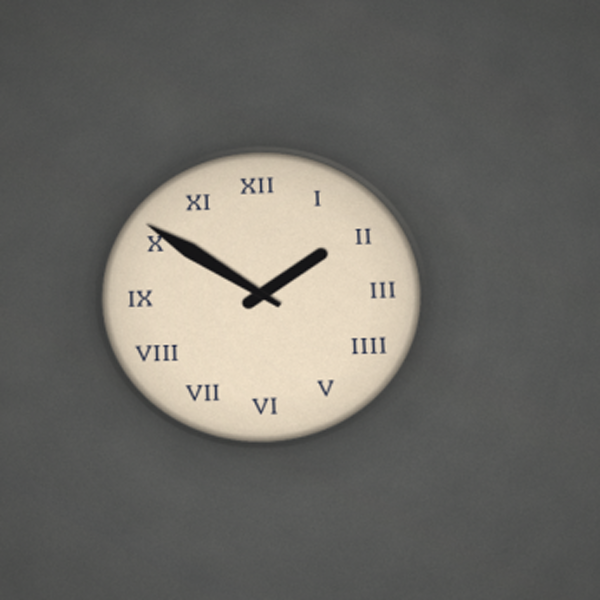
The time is 1 h 51 min
